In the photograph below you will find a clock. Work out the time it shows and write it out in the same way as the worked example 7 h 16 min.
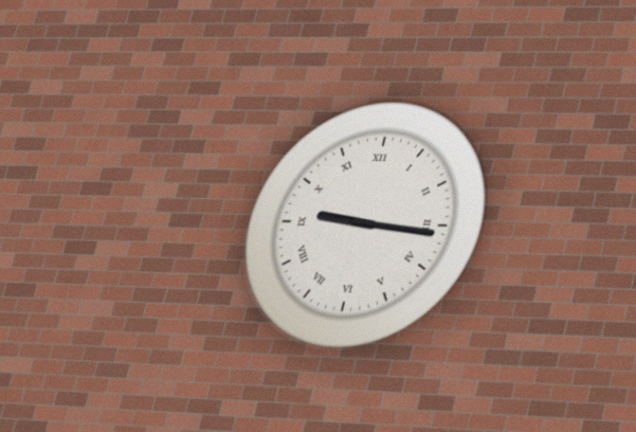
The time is 9 h 16 min
